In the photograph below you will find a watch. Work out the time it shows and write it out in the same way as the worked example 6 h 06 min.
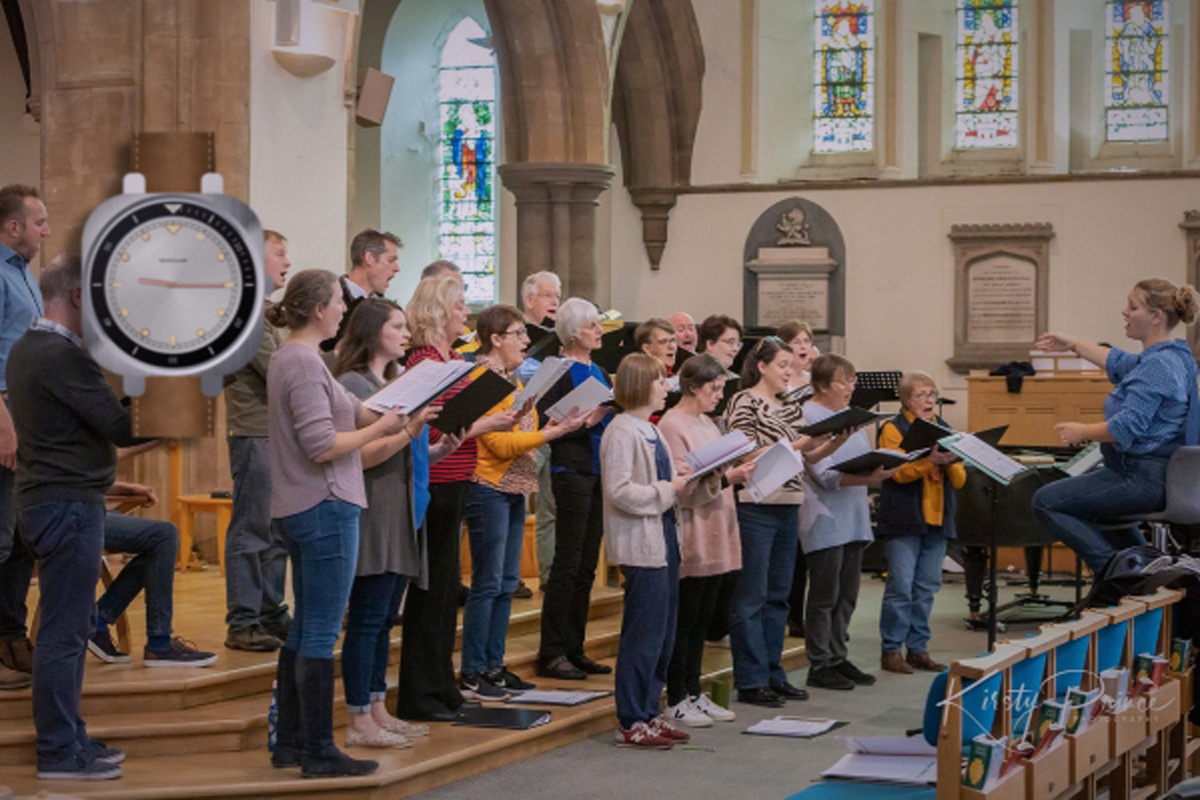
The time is 9 h 15 min
